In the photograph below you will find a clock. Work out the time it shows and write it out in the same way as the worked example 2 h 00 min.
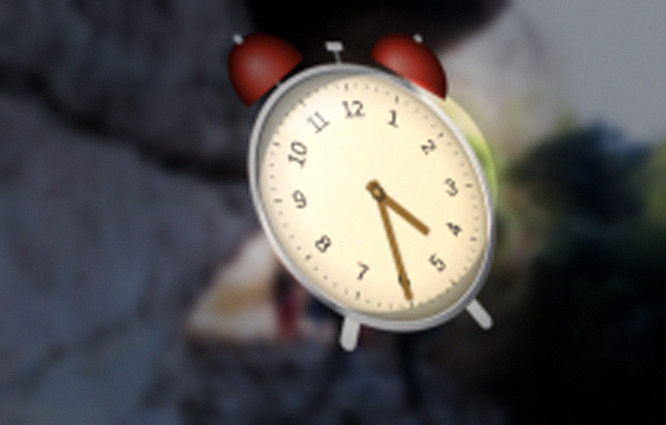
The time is 4 h 30 min
